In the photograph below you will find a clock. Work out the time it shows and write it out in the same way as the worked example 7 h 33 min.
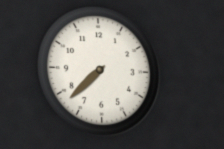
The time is 7 h 38 min
